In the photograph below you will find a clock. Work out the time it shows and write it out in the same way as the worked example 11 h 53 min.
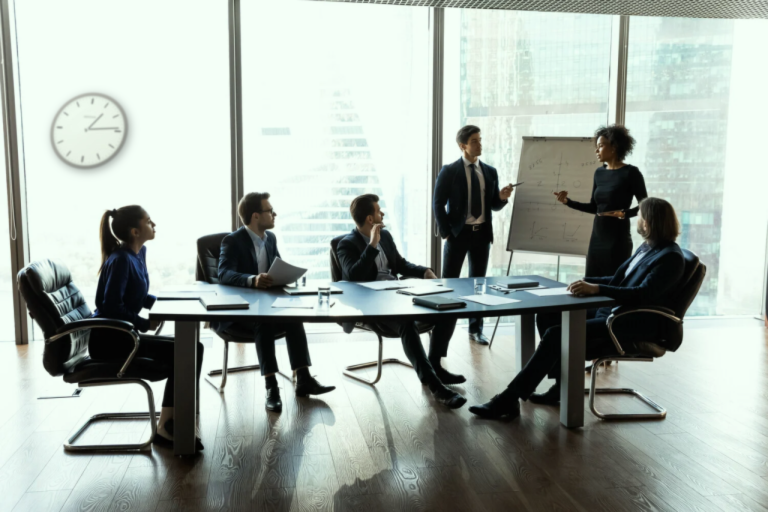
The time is 1 h 14 min
